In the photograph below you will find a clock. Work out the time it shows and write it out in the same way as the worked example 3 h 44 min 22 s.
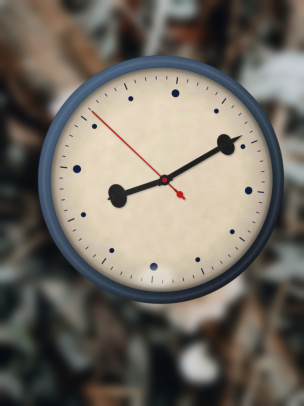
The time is 8 h 08 min 51 s
